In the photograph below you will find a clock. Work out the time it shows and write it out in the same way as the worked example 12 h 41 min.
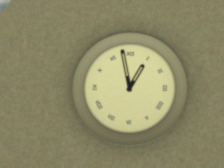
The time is 12 h 58 min
